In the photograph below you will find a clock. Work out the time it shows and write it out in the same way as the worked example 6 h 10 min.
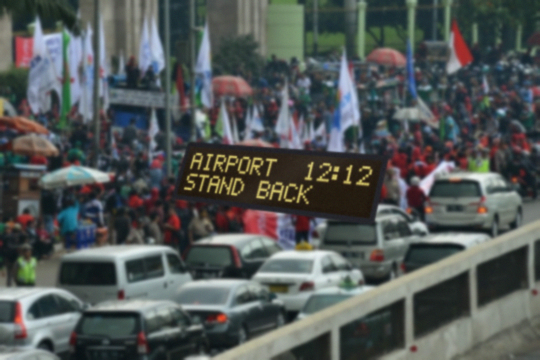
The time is 12 h 12 min
